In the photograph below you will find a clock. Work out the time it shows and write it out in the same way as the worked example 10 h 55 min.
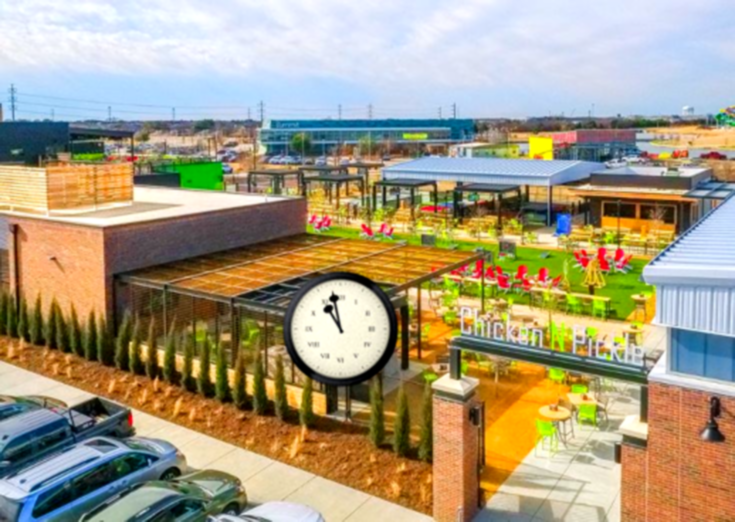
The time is 10 h 58 min
